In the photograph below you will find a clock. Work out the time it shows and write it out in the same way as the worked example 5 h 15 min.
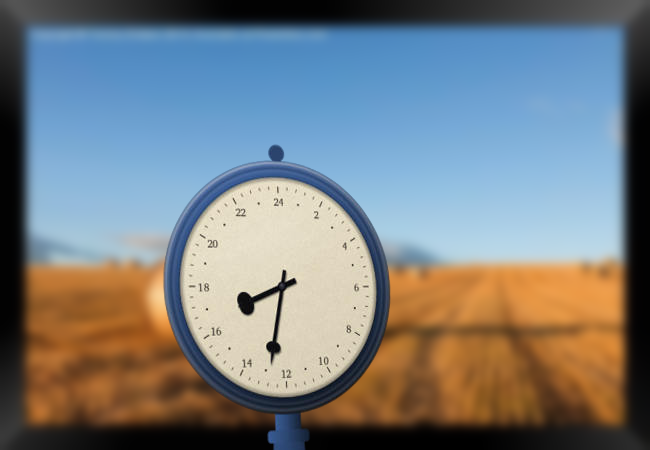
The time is 16 h 32 min
